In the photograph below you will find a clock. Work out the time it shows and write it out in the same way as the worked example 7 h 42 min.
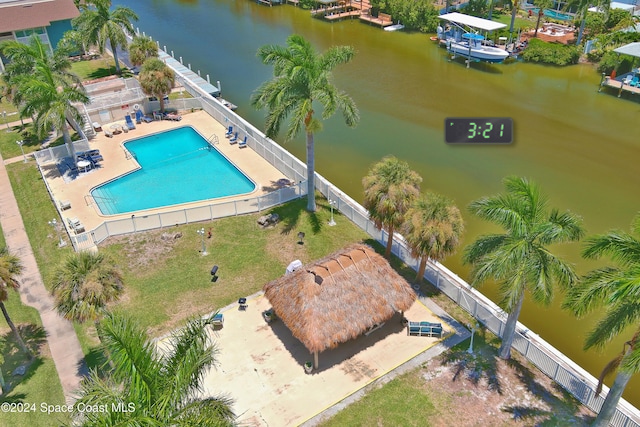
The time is 3 h 21 min
